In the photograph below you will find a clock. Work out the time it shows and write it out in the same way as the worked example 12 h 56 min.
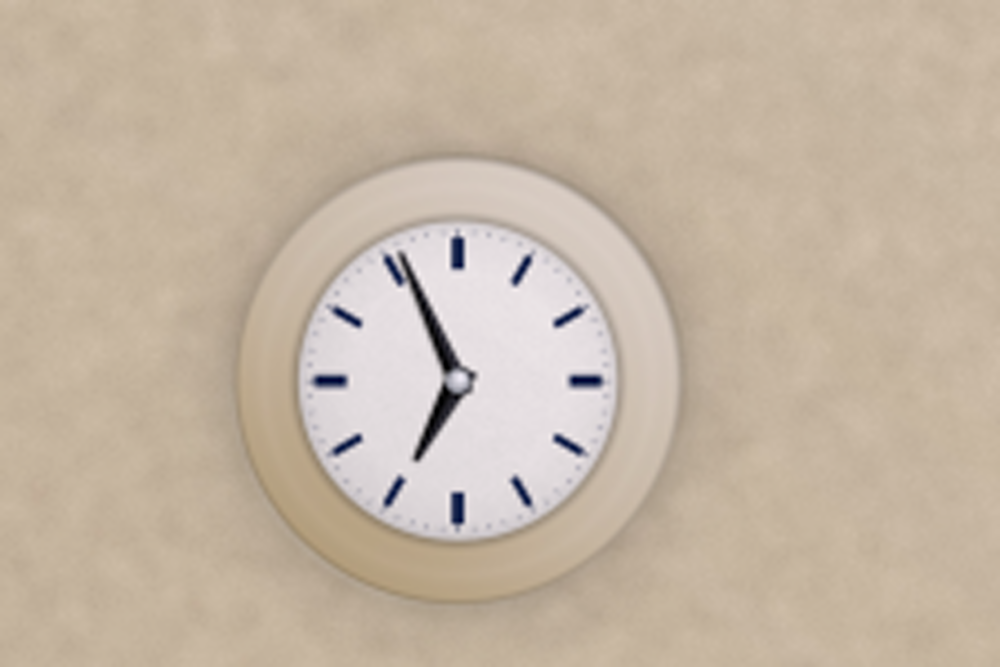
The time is 6 h 56 min
